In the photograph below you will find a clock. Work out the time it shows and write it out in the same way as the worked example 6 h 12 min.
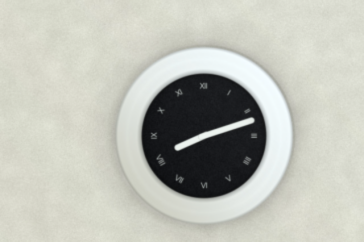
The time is 8 h 12 min
